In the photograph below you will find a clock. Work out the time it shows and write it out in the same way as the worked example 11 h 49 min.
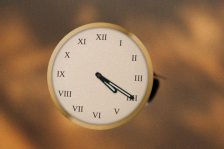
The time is 4 h 20 min
